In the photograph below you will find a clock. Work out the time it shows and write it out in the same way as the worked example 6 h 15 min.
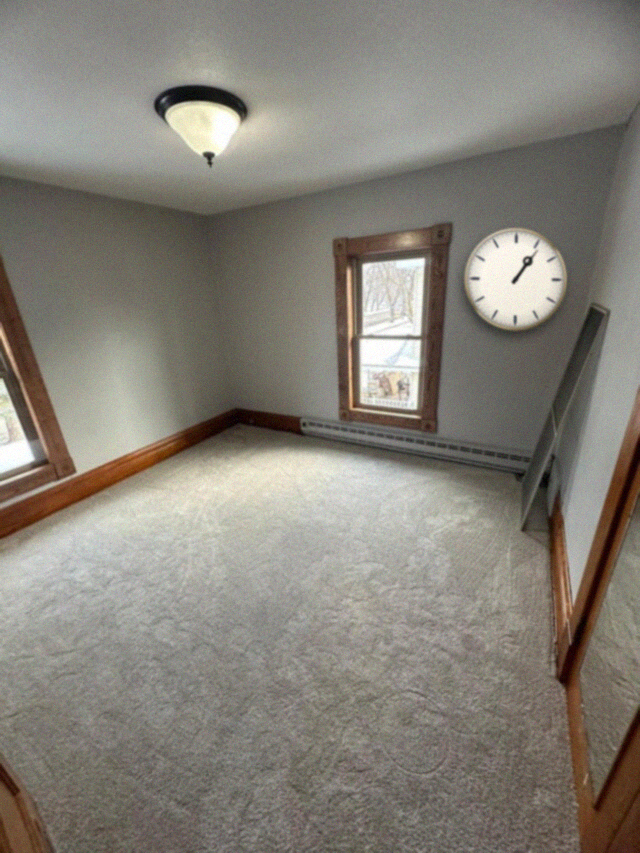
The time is 1 h 06 min
